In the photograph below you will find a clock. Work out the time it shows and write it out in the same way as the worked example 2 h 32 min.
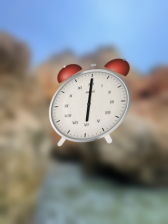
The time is 6 h 00 min
